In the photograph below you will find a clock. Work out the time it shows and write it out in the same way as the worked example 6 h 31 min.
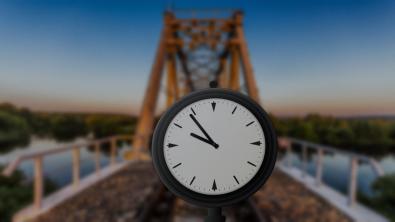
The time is 9 h 54 min
